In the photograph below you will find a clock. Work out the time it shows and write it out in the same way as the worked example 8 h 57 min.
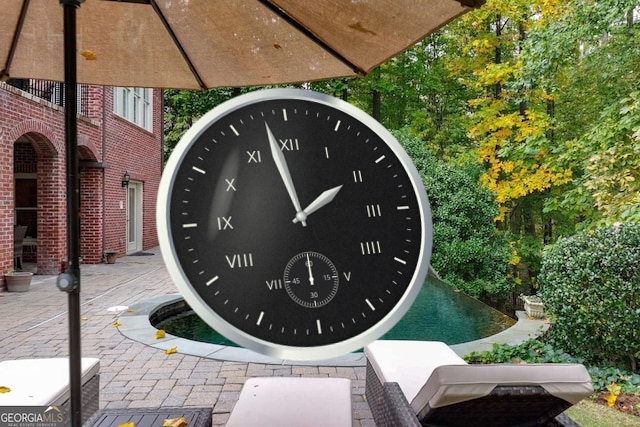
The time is 1 h 58 min
